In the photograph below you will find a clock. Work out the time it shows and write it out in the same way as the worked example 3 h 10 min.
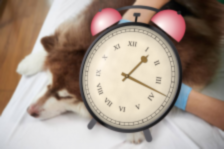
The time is 1 h 18 min
